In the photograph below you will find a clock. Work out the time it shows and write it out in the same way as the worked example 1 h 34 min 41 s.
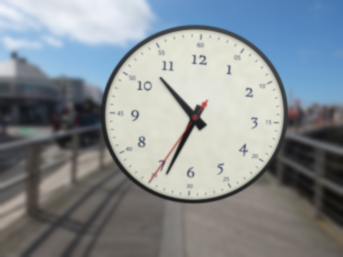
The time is 10 h 33 min 35 s
